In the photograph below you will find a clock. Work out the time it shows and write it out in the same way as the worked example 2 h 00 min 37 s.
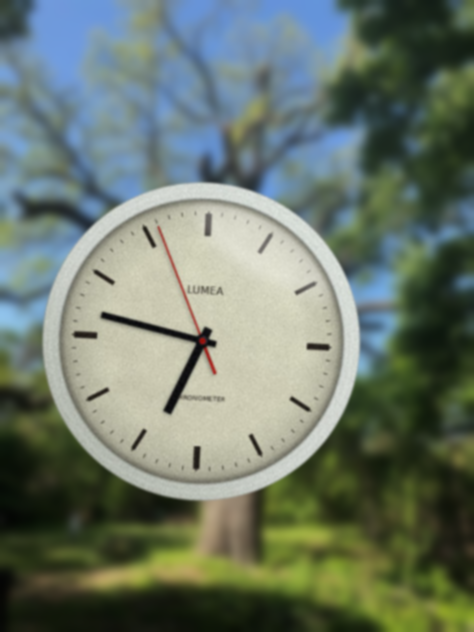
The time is 6 h 46 min 56 s
